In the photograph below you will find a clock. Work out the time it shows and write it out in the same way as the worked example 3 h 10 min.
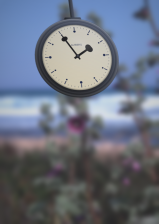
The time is 1 h 55 min
